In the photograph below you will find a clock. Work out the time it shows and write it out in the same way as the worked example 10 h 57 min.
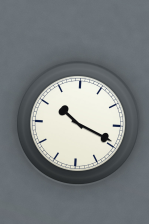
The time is 10 h 19 min
